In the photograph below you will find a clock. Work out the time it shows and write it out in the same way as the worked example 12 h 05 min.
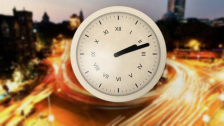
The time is 2 h 12 min
